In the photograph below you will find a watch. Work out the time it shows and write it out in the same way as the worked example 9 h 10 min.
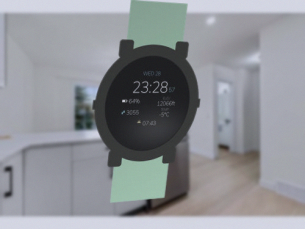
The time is 23 h 28 min
